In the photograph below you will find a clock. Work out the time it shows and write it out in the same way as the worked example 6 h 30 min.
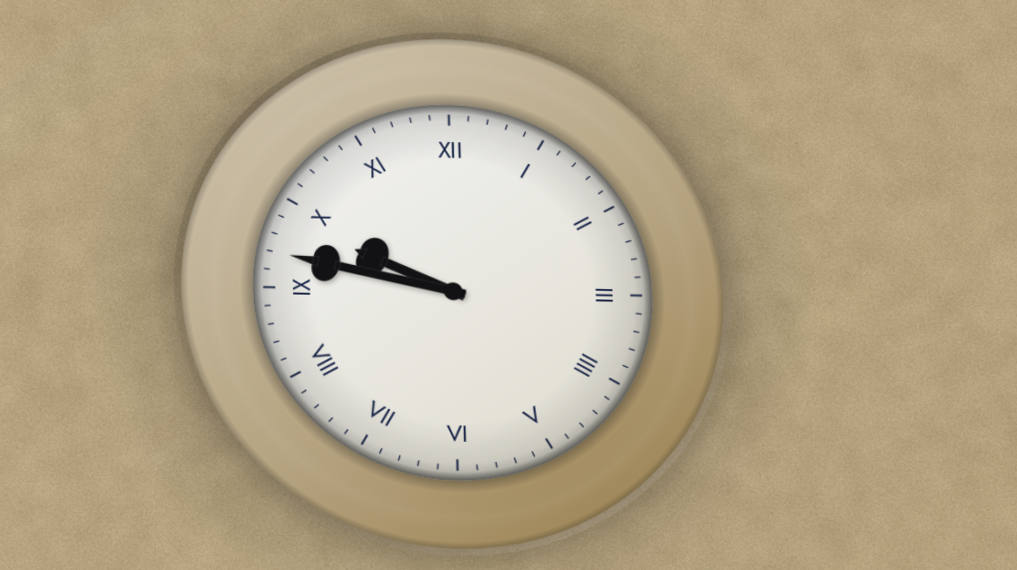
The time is 9 h 47 min
